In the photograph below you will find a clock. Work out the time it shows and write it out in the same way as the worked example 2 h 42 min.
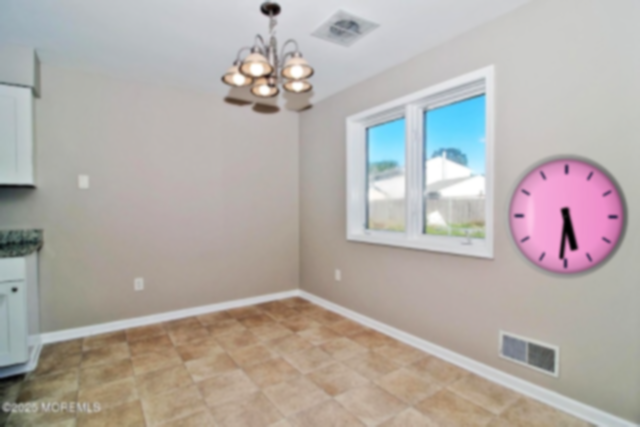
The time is 5 h 31 min
